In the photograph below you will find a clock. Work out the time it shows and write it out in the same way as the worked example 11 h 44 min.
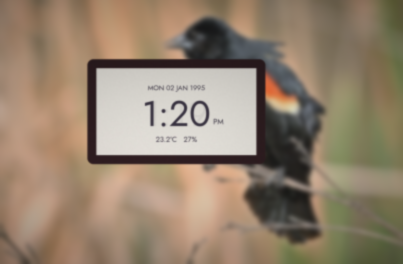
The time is 1 h 20 min
